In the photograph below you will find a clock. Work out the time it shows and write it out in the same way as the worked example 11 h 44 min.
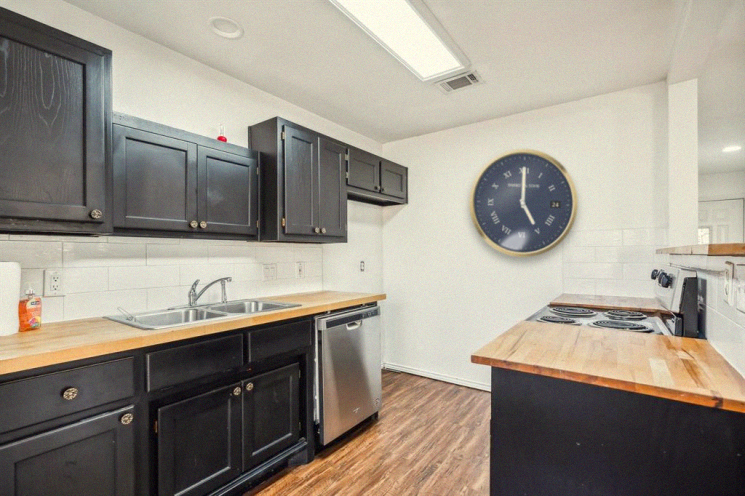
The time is 5 h 00 min
